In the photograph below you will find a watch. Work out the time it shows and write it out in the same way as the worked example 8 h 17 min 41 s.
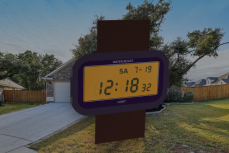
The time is 12 h 18 min 32 s
